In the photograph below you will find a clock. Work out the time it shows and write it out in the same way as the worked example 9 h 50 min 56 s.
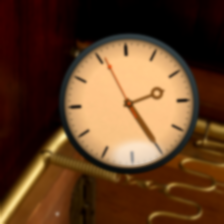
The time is 2 h 24 min 56 s
